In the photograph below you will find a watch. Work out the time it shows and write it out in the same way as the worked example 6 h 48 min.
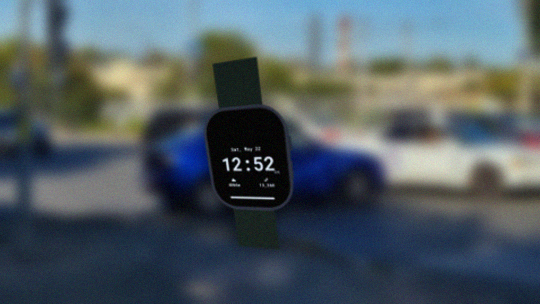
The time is 12 h 52 min
